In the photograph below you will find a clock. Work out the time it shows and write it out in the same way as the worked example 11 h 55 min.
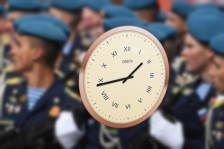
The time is 1 h 44 min
